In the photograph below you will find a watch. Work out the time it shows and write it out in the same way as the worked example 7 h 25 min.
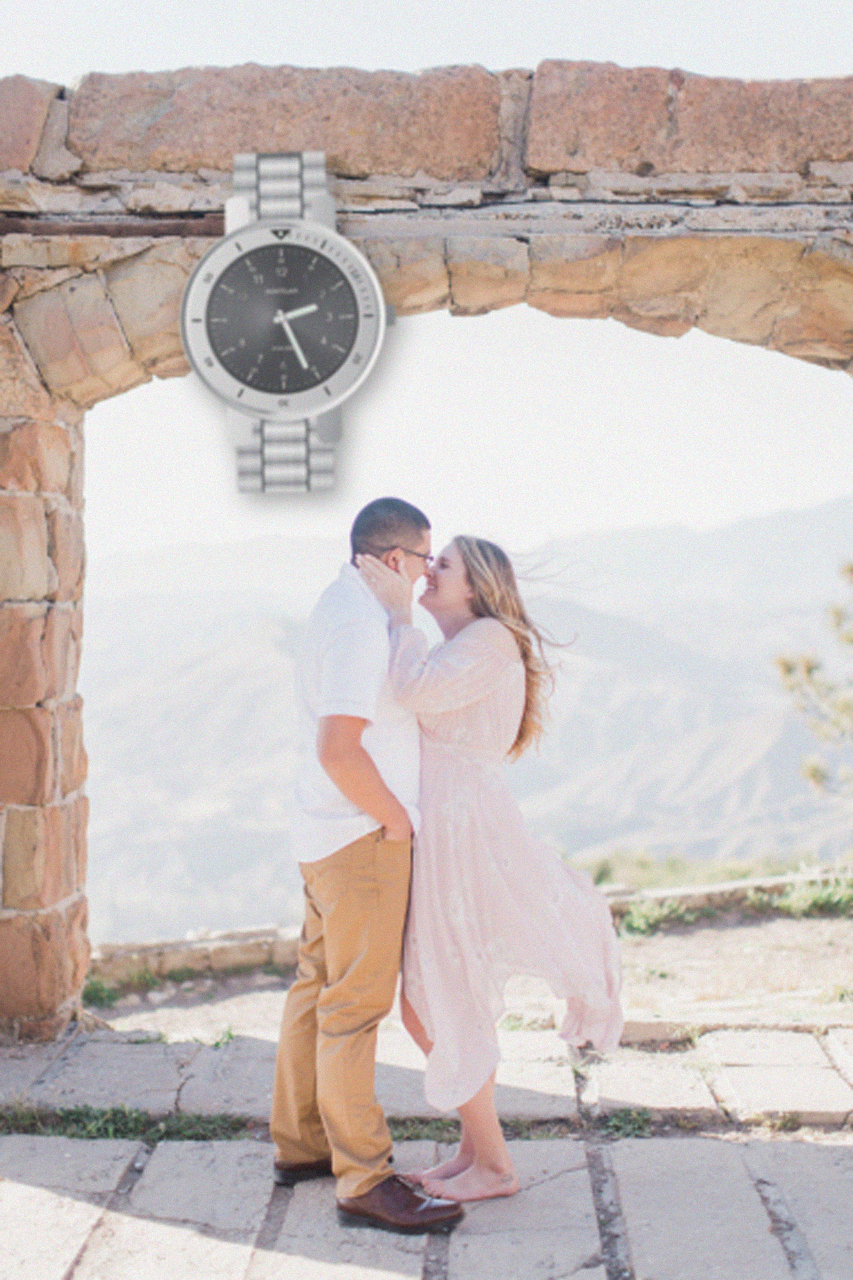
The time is 2 h 26 min
